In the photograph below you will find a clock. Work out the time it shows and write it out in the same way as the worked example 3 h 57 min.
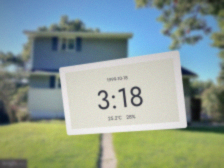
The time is 3 h 18 min
